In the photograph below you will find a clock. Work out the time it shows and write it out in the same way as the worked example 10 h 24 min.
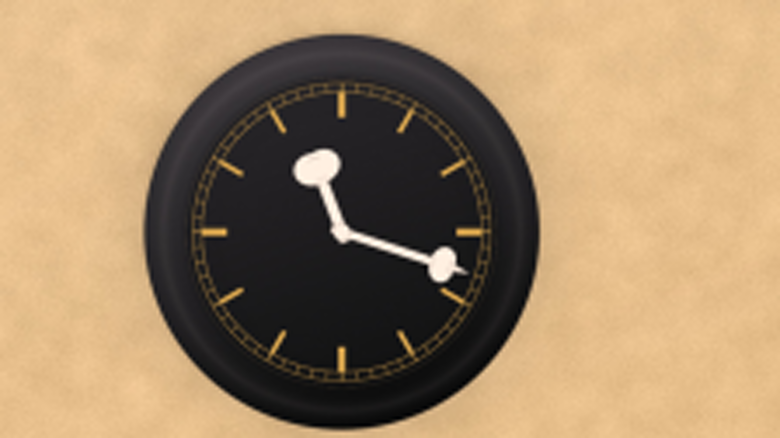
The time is 11 h 18 min
